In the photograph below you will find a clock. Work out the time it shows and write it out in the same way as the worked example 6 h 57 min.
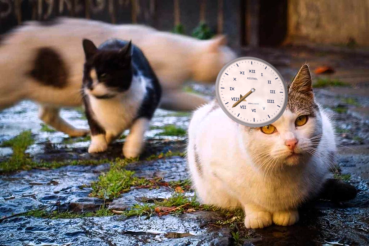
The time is 7 h 38 min
